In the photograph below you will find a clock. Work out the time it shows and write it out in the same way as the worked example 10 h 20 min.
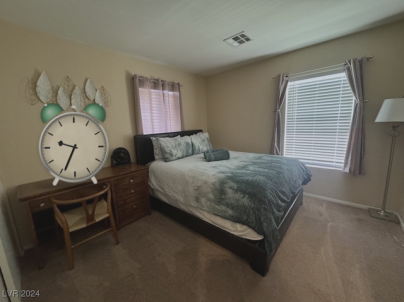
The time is 9 h 34 min
